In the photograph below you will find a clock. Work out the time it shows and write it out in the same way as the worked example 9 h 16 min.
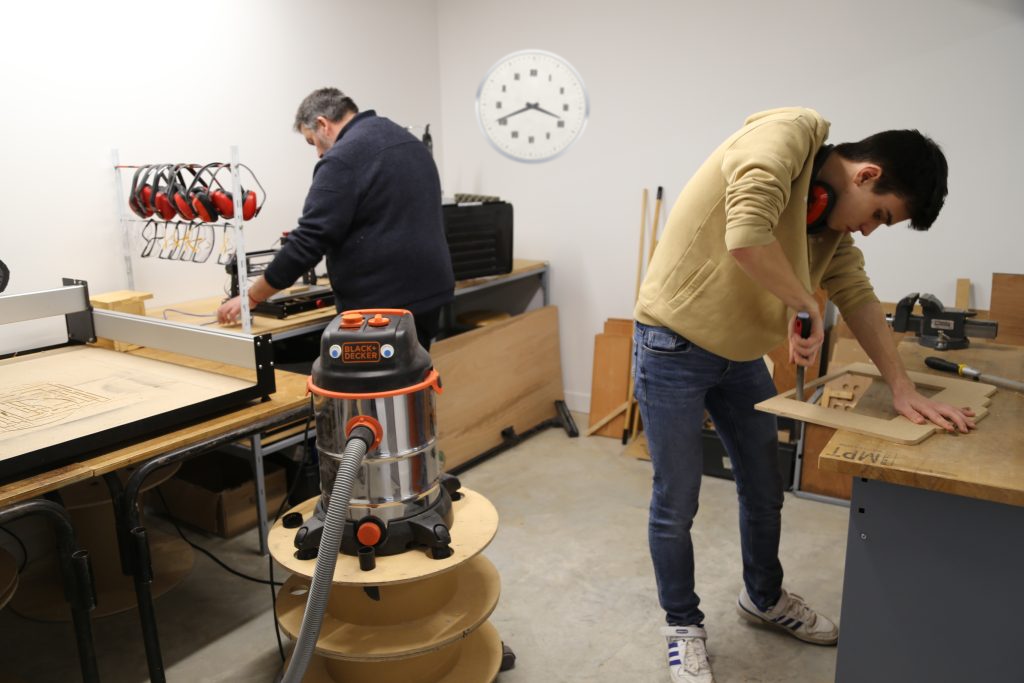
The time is 3 h 41 min
